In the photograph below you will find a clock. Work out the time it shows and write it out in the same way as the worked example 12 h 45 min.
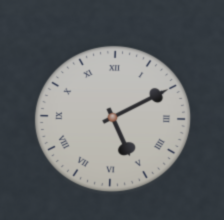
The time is 5 h 10 min
